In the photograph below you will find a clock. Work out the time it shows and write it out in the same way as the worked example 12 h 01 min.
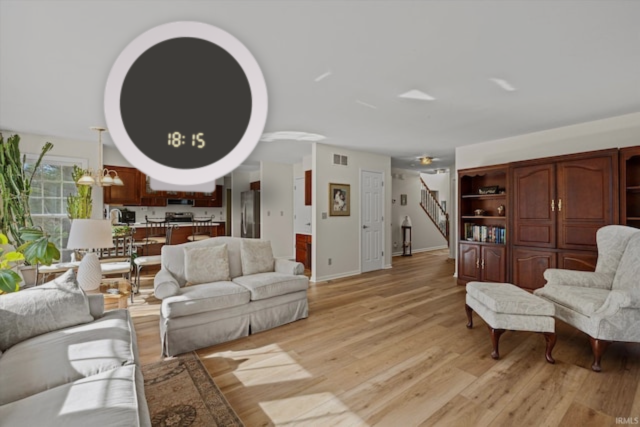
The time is 18 h 15 min
